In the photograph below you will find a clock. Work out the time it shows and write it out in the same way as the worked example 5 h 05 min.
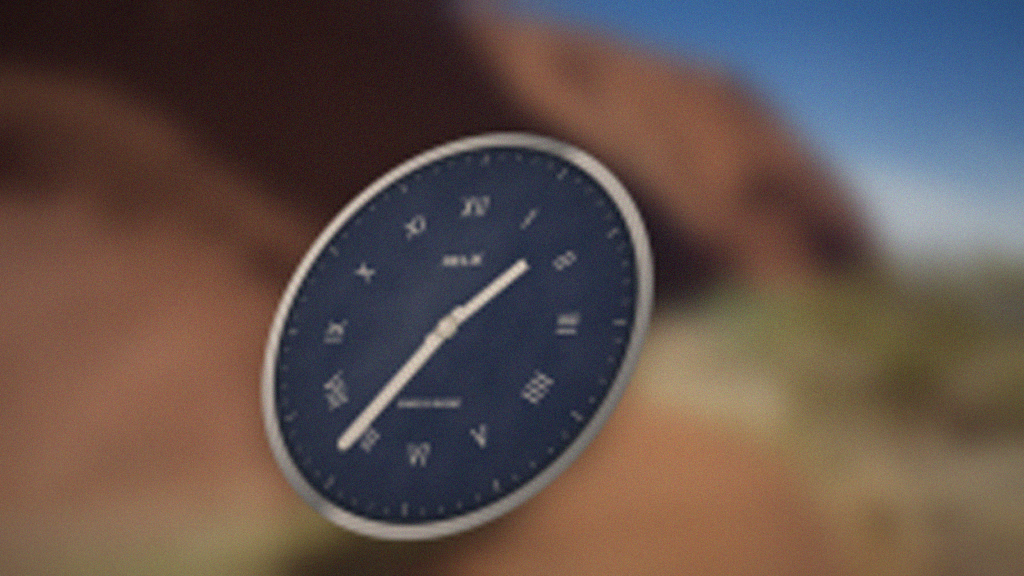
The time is 1 h 36 min
